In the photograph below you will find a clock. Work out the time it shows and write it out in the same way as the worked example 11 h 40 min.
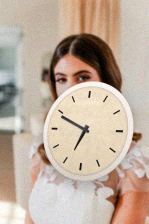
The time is 6 h 49 min
